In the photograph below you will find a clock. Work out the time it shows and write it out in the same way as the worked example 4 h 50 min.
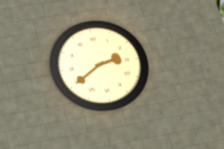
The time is 2 h 40 min
